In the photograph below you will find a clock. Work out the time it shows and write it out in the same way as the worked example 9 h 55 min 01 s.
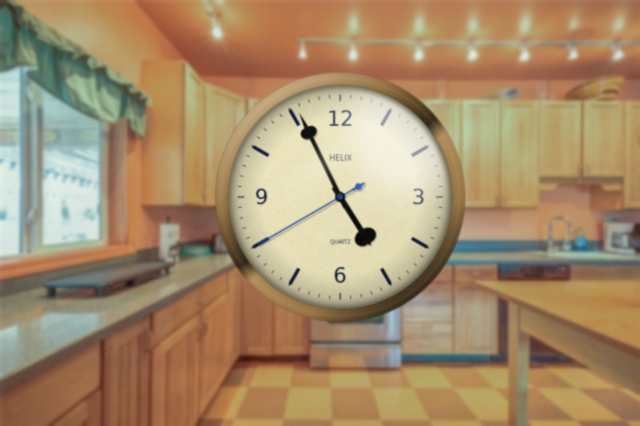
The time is 4 h 55 min 40 s
